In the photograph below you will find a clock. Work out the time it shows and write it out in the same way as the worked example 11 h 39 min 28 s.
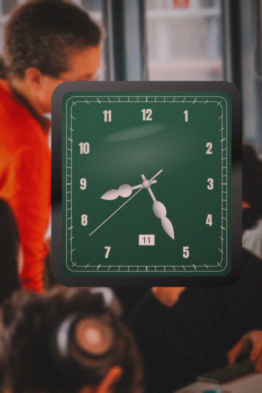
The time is 8 h 25 min 38 s
